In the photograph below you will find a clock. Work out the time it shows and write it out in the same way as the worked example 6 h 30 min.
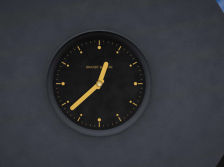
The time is 12 h 38 min
